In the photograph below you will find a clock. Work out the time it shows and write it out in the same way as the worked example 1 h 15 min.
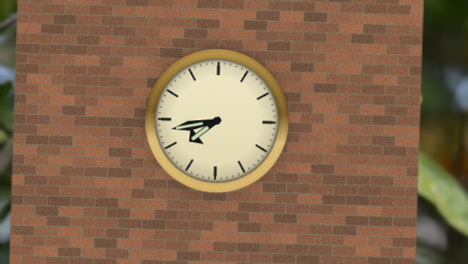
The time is 7 h 43 min
